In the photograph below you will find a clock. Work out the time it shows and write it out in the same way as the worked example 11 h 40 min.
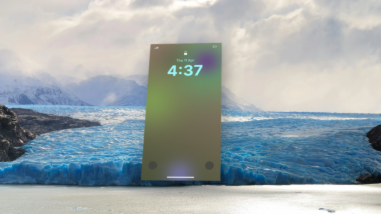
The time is 4 h 37 min
